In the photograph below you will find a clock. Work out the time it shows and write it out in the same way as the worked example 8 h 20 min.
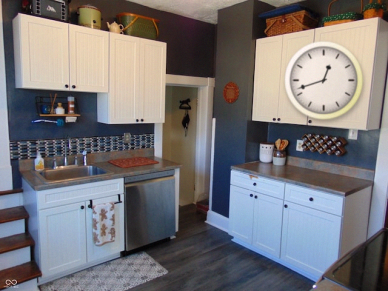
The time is 12 h 42 min
